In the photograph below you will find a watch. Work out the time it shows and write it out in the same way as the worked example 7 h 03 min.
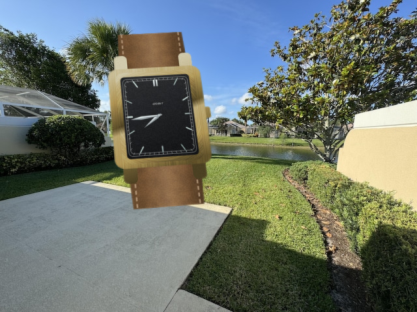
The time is 7 h 44 min
